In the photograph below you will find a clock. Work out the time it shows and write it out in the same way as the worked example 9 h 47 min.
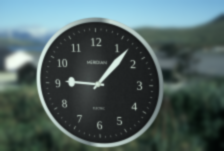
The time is 9 h 07 min
